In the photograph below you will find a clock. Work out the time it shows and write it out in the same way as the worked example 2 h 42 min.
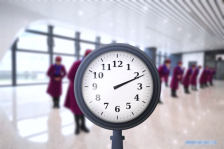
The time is 2 h 11 min
